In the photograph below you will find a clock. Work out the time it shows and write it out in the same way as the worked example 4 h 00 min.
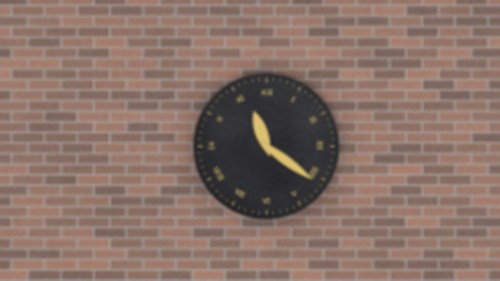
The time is 11 h 21 min
